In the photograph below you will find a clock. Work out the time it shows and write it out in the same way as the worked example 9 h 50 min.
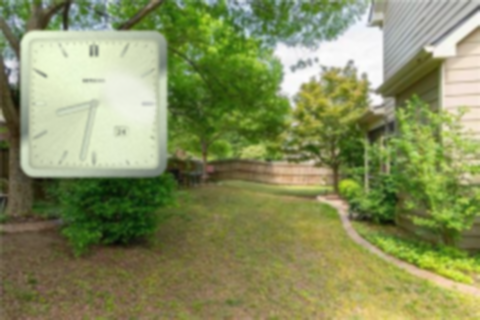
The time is 8 h 32 min
